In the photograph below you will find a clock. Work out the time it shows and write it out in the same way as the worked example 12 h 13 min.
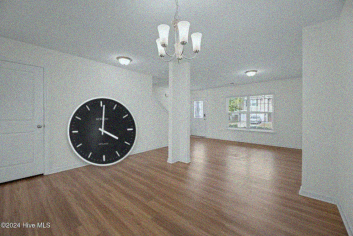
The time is 4 h 01 min
